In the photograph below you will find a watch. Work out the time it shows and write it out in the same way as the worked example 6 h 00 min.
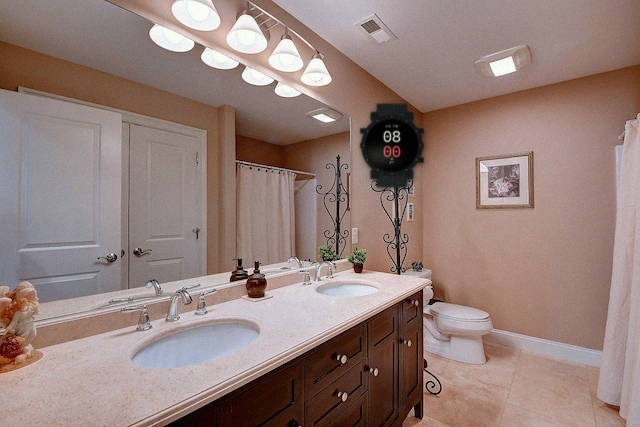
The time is 8 h 00 min
